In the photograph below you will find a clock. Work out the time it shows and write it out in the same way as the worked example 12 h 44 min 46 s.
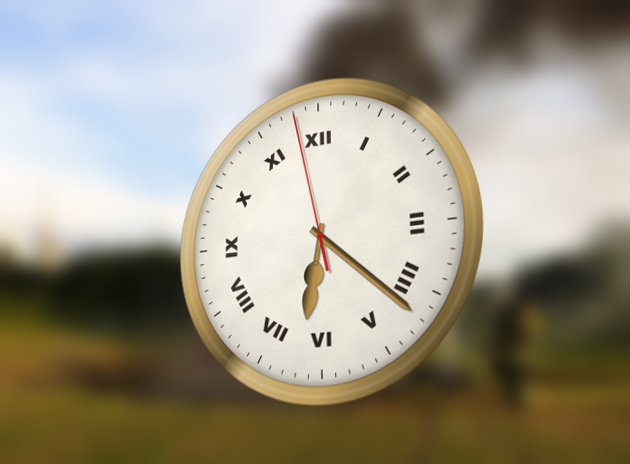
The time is 6 h 21 min 58 s
